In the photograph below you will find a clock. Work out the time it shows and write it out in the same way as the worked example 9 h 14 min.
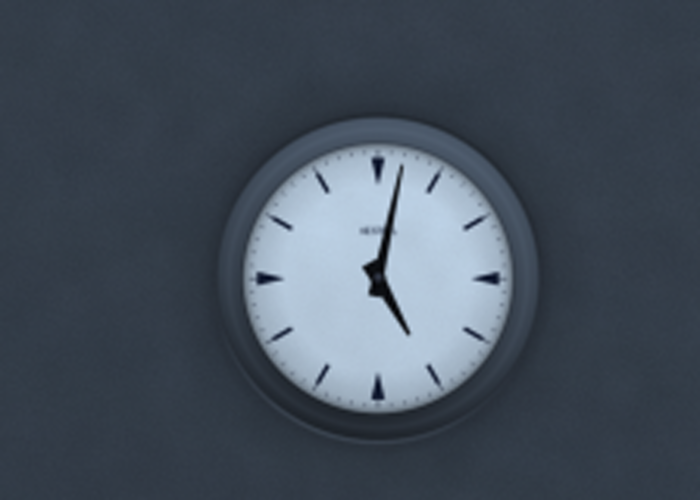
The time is 5 h 02 min
